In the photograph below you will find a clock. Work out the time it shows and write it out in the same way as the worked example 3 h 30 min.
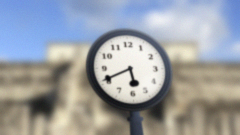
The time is 5 h 41 min
